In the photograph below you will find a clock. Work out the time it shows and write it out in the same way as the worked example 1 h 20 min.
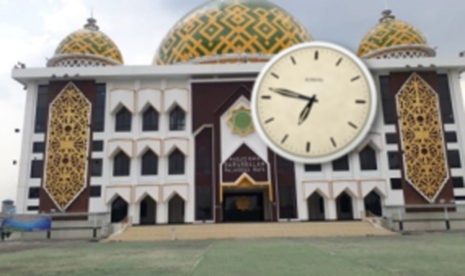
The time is 6 h 47 min
